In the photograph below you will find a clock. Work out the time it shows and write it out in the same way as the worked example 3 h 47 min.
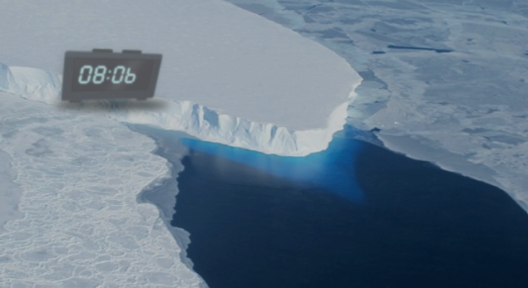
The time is 8 h 06 min
